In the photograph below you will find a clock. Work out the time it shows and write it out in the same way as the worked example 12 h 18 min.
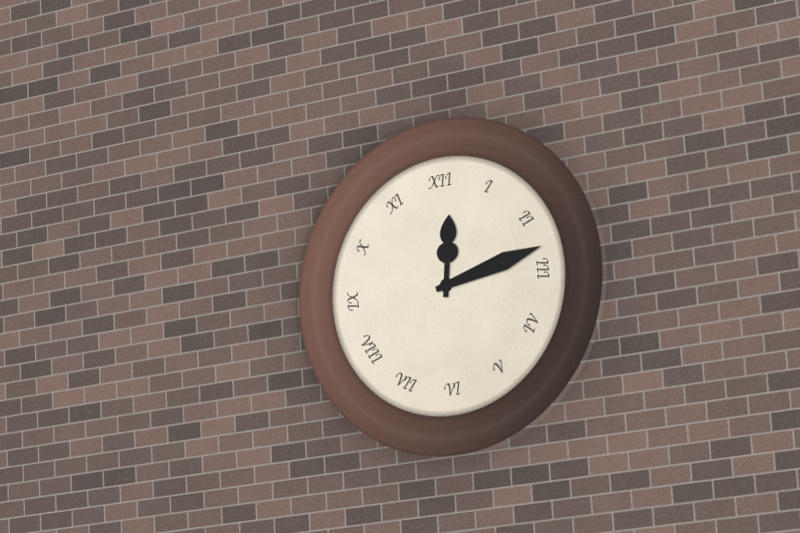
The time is 12 h 13 min
